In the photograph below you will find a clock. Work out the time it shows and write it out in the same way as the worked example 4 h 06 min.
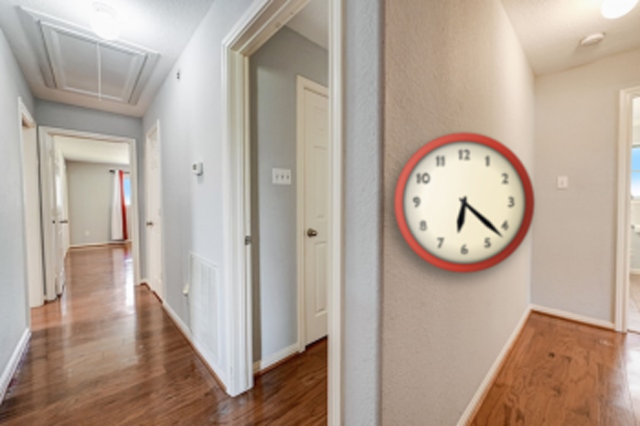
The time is 6 h 22 min
